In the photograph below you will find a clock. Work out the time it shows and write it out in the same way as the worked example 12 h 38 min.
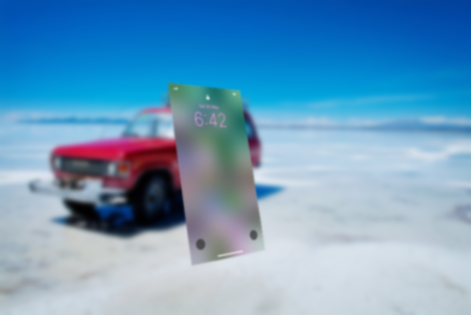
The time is 6 h 42 min
